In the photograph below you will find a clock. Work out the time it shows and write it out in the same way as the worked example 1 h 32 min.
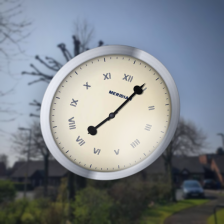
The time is 7 h 04 min
